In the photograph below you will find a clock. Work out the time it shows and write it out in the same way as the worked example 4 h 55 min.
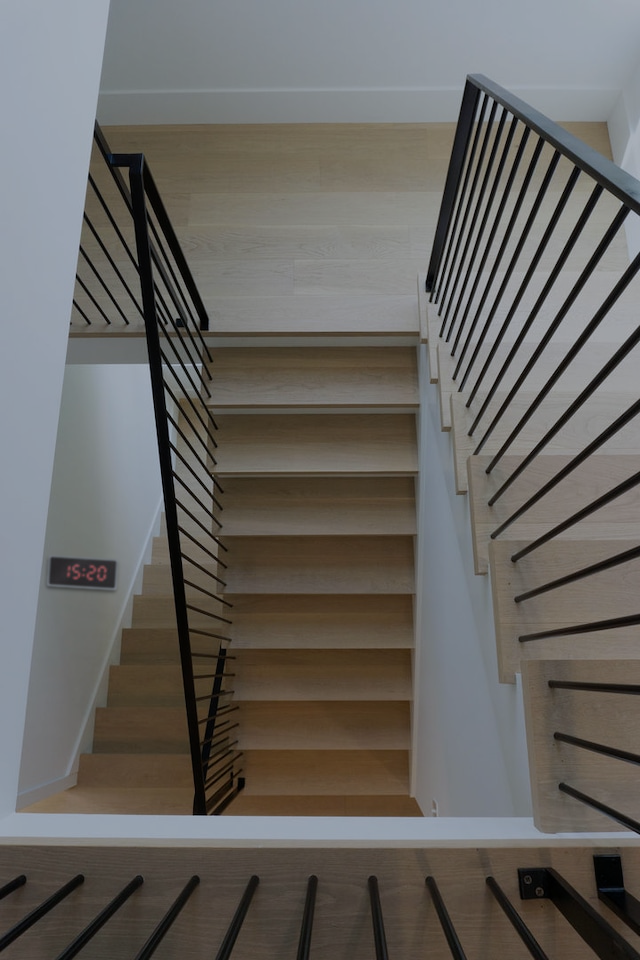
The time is 15 h 20 min
